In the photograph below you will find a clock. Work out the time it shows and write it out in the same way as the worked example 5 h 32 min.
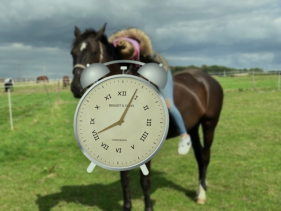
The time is 8 h 04 min
